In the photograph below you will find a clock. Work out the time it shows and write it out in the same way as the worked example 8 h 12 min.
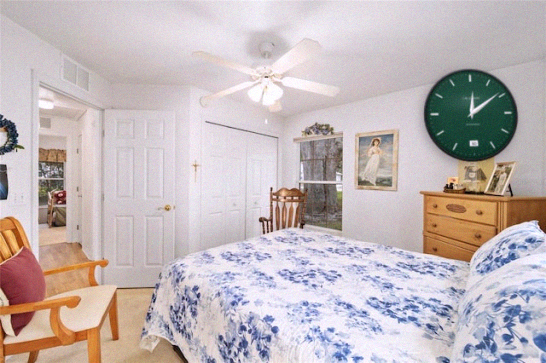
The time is 12 h 09 min
